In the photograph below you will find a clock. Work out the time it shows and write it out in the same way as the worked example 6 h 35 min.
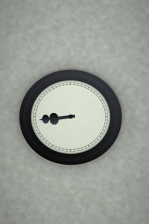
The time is 8 h 44 min
